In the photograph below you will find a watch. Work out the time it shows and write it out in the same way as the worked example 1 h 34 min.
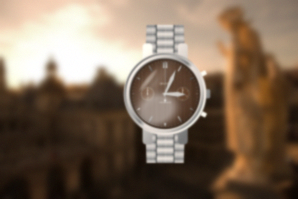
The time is 3 h 04 min
